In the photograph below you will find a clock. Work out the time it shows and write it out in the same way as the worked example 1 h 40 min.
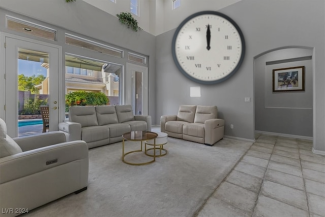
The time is 12 h 00 min
